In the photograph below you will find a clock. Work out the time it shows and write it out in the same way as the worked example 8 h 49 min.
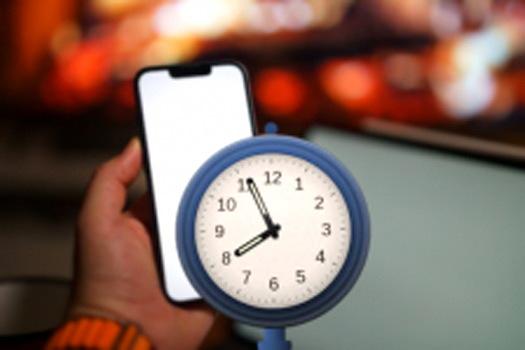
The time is 7 h 56 min
